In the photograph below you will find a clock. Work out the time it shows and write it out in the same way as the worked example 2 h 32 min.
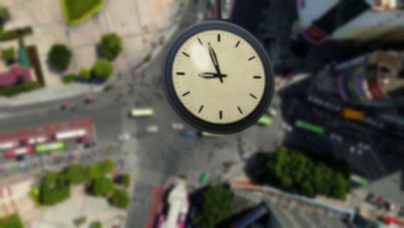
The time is 8 h 57 min
